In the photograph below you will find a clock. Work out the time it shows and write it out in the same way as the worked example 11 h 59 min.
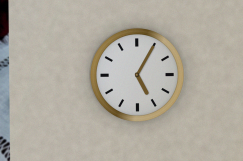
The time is 5 h 05 min
